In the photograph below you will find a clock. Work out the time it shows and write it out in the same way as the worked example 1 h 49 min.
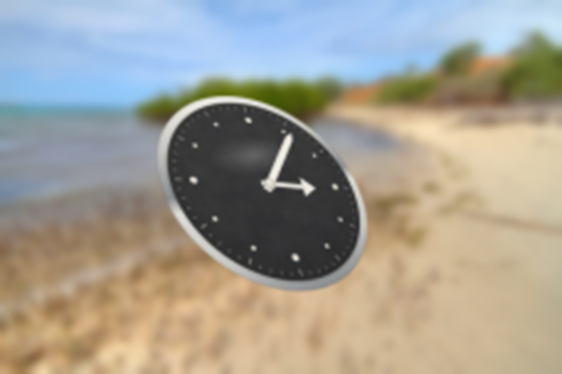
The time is 3 h 06 min
